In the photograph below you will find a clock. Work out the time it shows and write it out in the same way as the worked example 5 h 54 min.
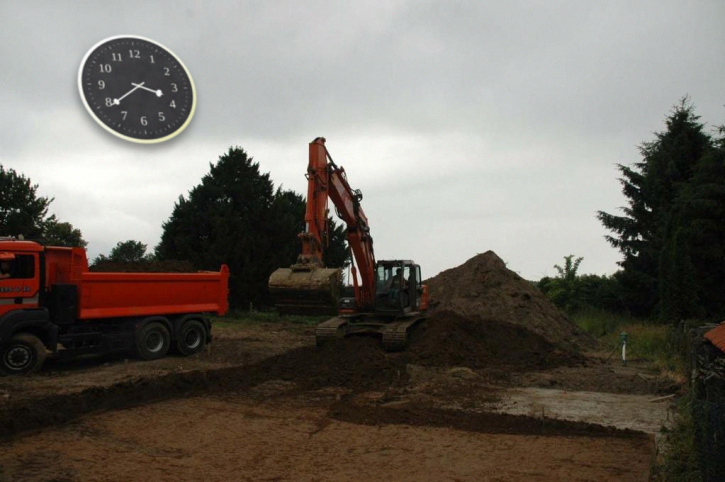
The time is 3 h 39 min
